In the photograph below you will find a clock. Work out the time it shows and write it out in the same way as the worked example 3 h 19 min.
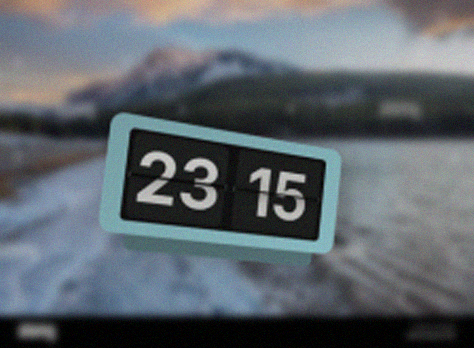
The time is 23 h 15 min
